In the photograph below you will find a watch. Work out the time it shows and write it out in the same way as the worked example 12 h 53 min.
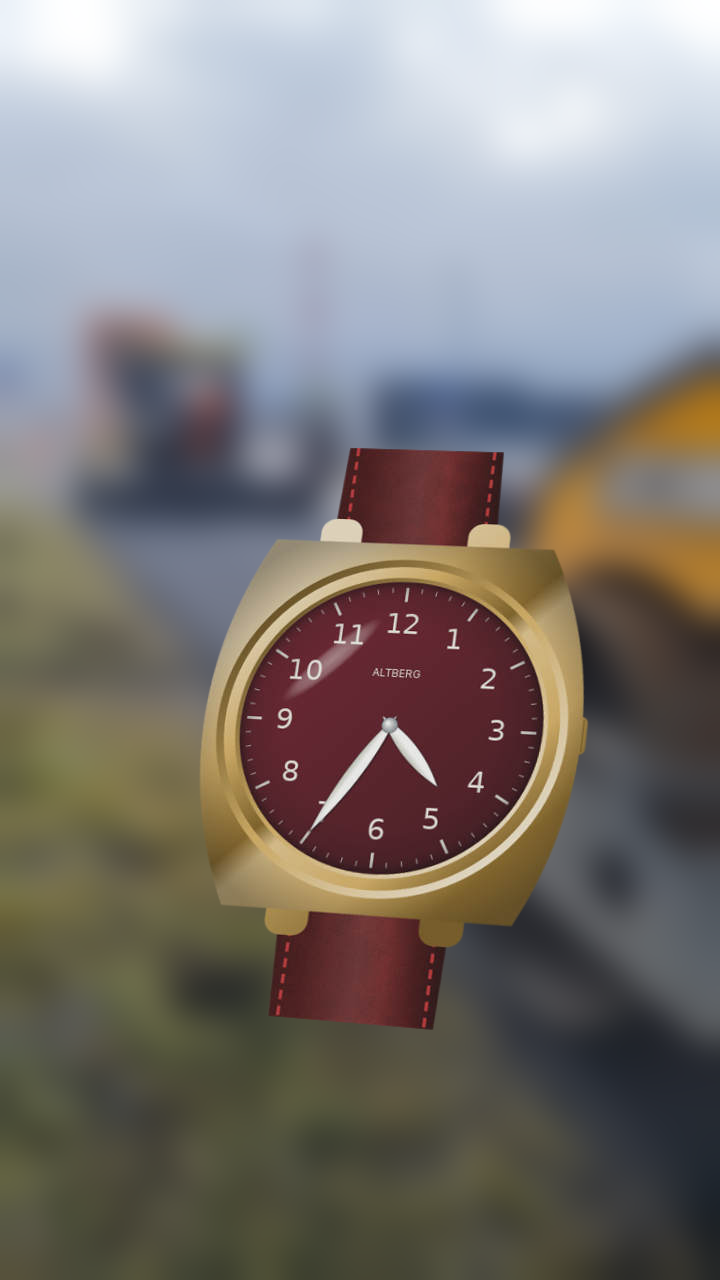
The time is 4 h 35 min
